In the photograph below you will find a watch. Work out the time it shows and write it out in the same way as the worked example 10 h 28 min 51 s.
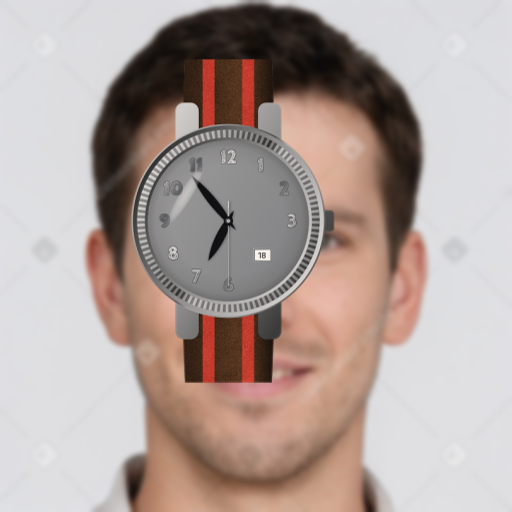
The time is 6 h 53 min 30 s
